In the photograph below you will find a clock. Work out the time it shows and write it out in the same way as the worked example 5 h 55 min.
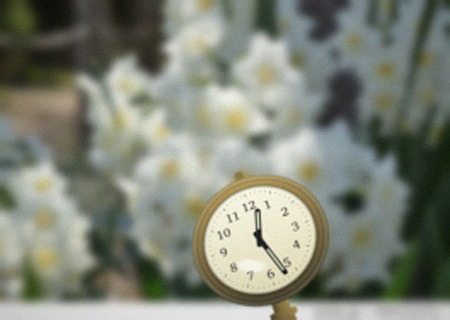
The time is 12 h 27 min
